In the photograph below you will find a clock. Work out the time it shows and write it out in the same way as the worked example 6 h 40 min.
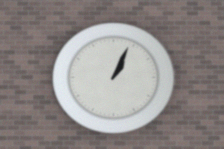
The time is 1 h 04 min
